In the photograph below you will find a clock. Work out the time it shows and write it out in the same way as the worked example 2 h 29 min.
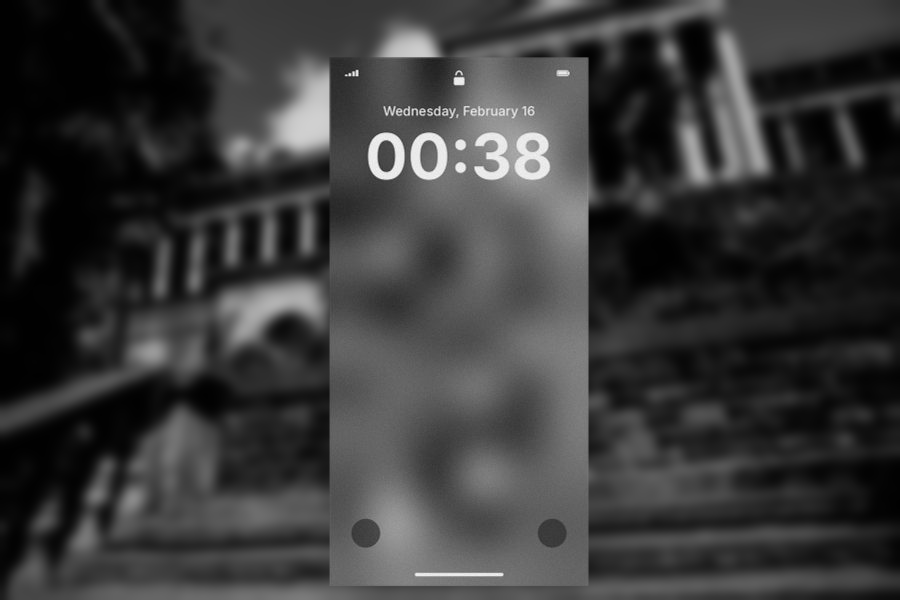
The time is 0 h 38 min
